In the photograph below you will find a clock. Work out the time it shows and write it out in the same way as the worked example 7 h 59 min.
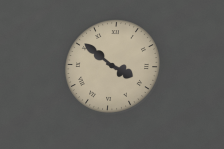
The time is 3 h 51 min
